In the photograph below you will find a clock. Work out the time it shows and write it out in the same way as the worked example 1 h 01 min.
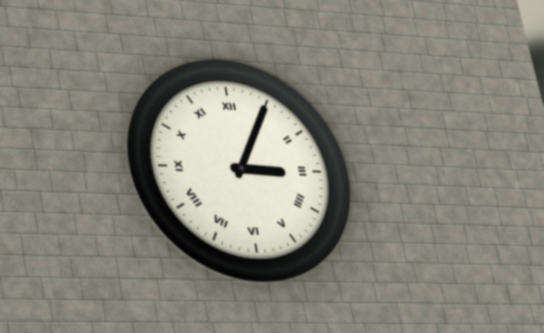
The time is 3 h 05 min
